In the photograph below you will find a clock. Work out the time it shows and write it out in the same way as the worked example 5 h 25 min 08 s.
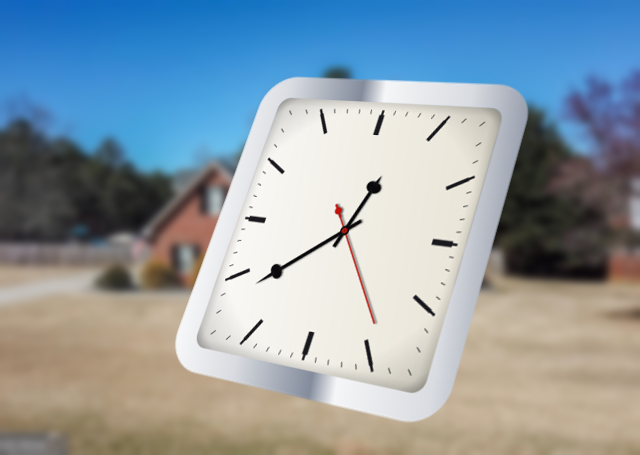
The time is 12 h 38 min 24 s
